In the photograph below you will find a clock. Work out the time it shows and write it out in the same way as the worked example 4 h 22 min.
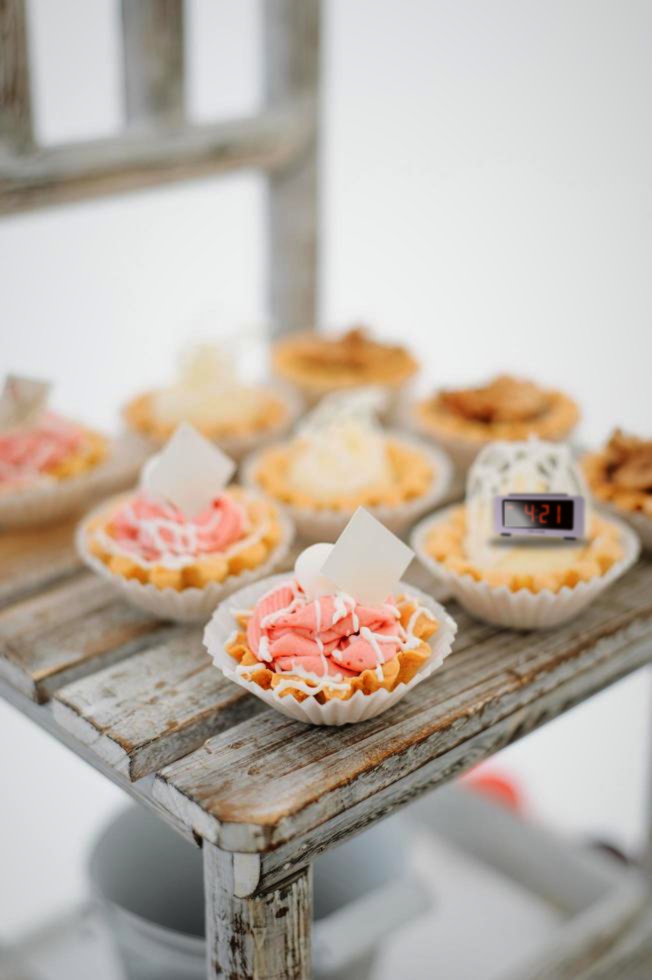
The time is 4 h 21 min
